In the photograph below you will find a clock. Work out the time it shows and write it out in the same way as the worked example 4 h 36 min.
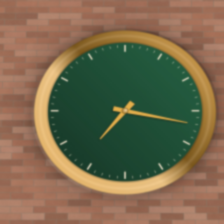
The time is 7 h 17 min
